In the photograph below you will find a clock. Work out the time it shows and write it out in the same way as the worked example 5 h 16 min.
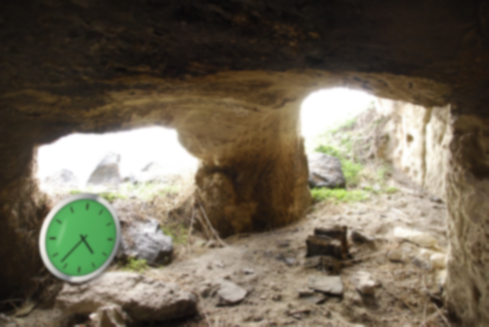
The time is 4 h 37 min
